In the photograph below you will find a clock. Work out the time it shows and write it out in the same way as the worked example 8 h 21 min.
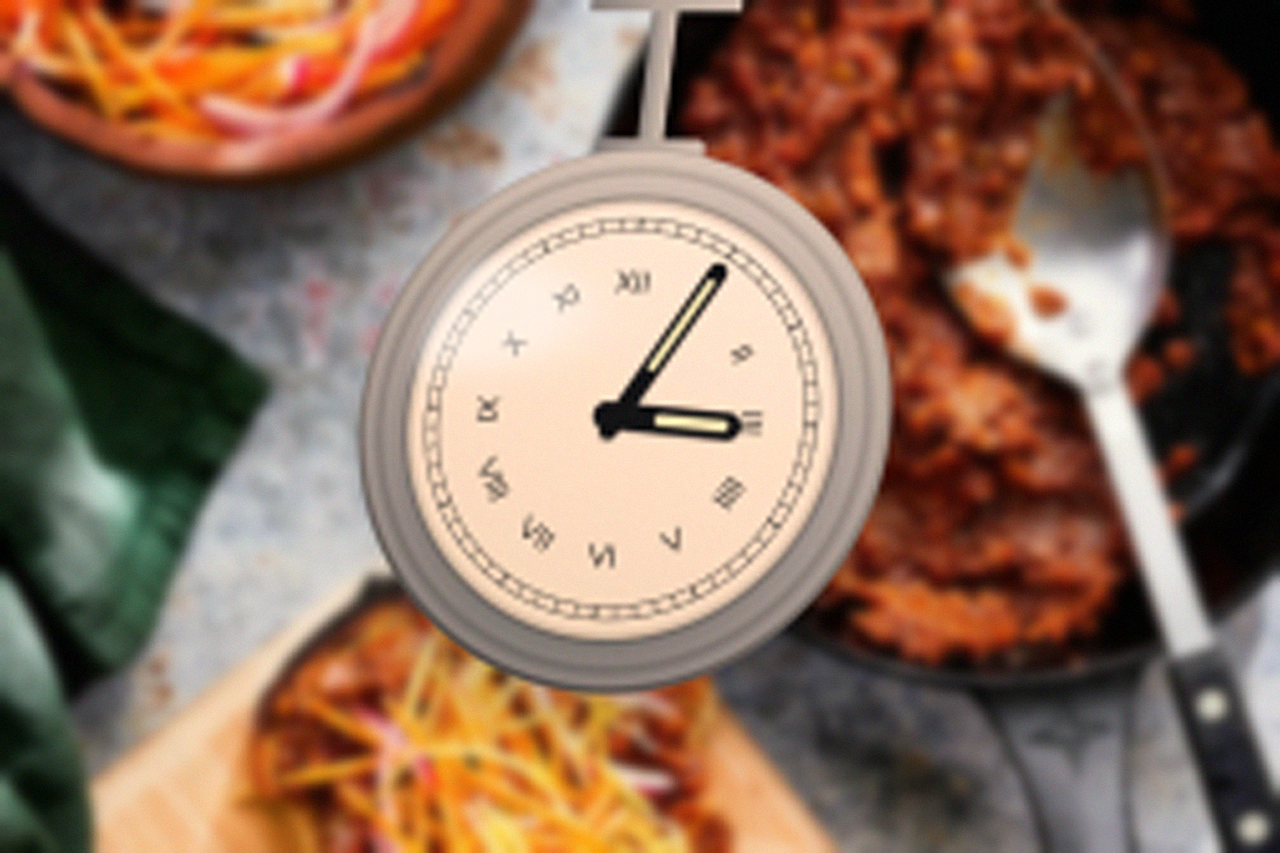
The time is 3 h 05 min
